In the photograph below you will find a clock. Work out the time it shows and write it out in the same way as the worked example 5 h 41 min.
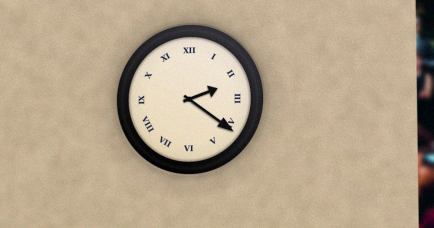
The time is 2 h 21 min
